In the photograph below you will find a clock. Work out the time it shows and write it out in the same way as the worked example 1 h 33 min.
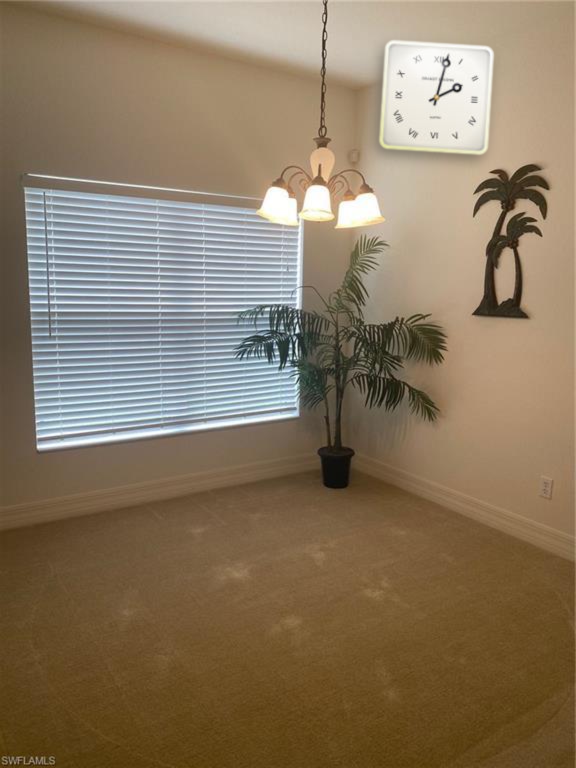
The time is 2 h 02 min
